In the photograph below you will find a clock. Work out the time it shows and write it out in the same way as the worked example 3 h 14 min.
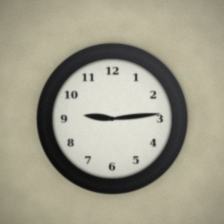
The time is 9 h 14 min
